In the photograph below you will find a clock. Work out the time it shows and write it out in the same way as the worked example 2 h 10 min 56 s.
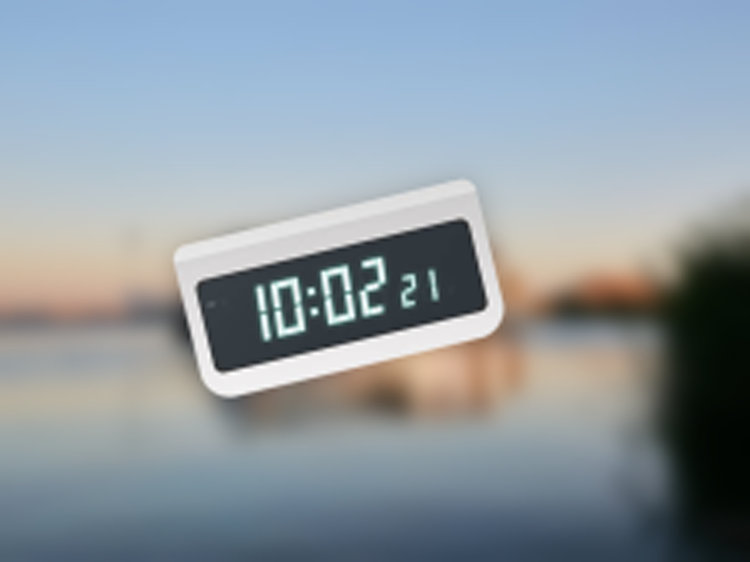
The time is 10 h 02 min 21 s
